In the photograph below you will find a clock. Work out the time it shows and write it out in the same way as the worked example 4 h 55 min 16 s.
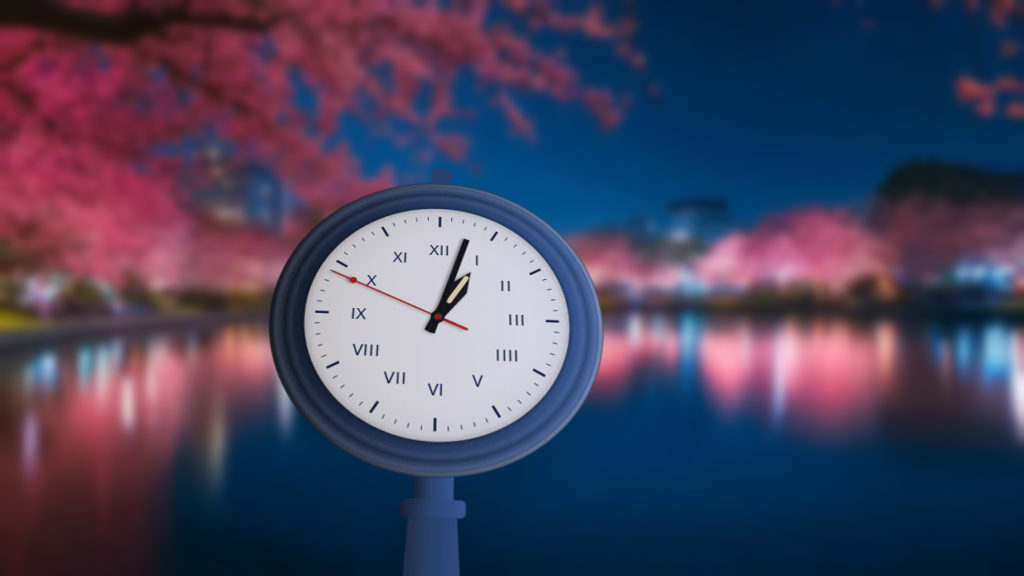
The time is 1 h 02 min 49 s
